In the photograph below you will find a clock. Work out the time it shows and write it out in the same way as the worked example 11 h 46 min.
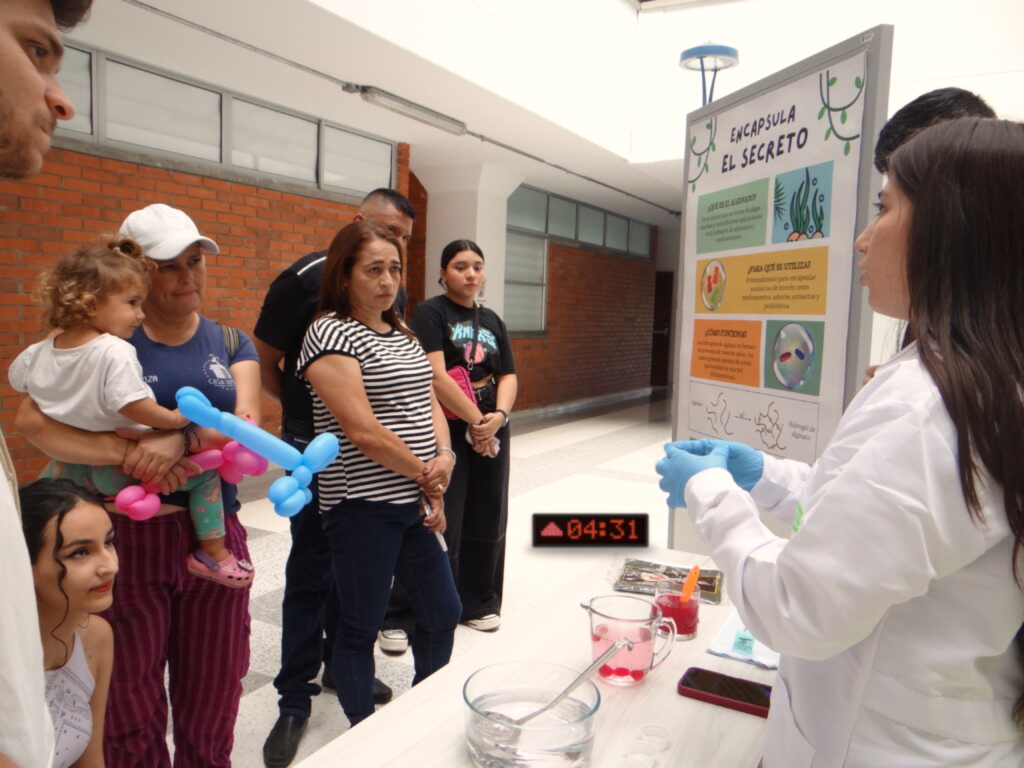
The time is 4 h 31 min
